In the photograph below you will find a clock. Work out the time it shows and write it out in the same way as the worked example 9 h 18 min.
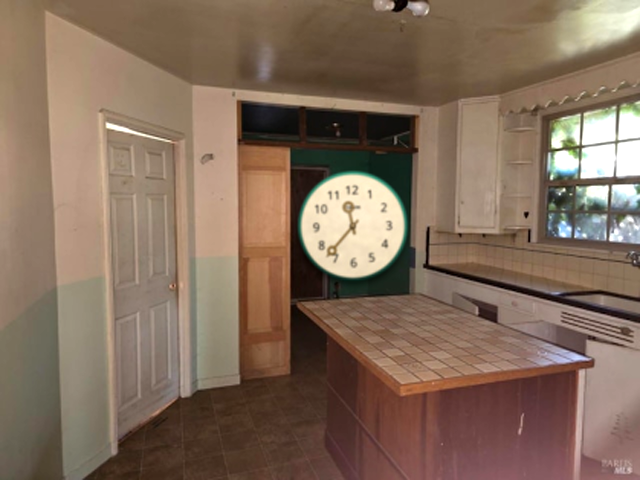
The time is 11 h 37 min
